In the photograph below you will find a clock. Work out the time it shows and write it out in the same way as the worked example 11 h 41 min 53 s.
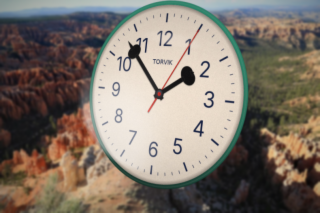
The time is 1 h 53 min 05 s
